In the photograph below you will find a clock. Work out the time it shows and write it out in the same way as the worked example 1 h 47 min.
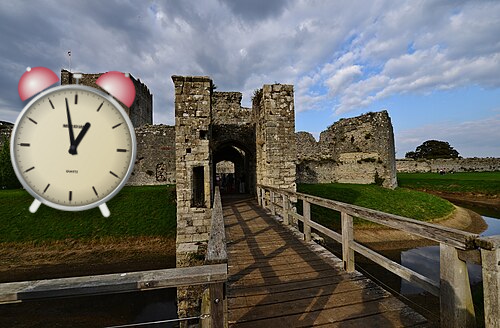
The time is 12 h 58 min
